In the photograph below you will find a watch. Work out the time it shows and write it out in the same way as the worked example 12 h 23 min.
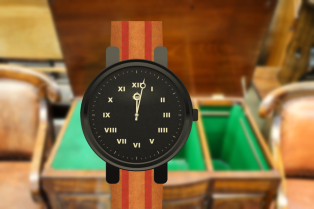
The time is 12 h 02 min
